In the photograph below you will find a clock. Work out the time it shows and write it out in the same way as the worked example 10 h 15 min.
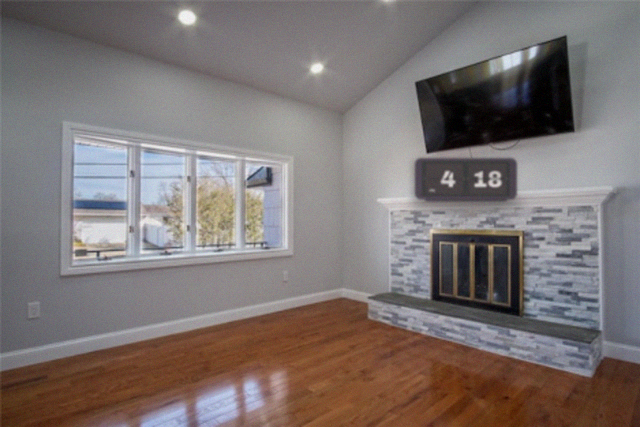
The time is 4 h 18 min
